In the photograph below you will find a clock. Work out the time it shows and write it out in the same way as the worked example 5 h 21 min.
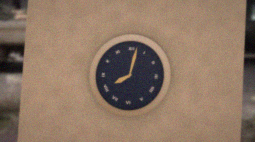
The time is 8 h 02 min
